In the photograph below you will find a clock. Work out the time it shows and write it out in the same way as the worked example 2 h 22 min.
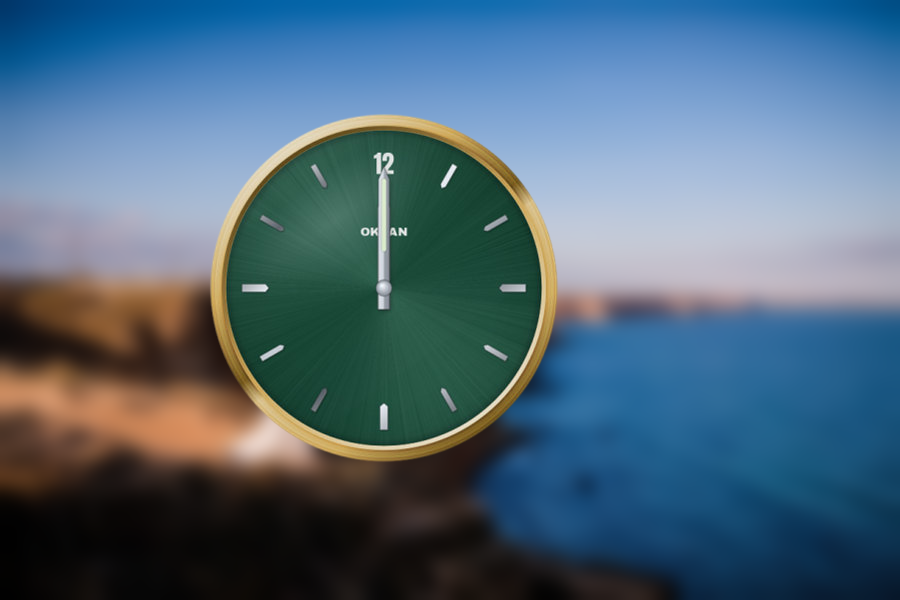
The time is 12 h 00 min
